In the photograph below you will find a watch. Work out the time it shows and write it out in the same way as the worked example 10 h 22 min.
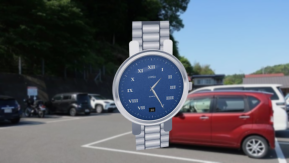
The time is 1 h 25 min
